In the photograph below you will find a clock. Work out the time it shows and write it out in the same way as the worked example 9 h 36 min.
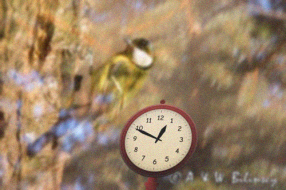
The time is 12 h 49 min
